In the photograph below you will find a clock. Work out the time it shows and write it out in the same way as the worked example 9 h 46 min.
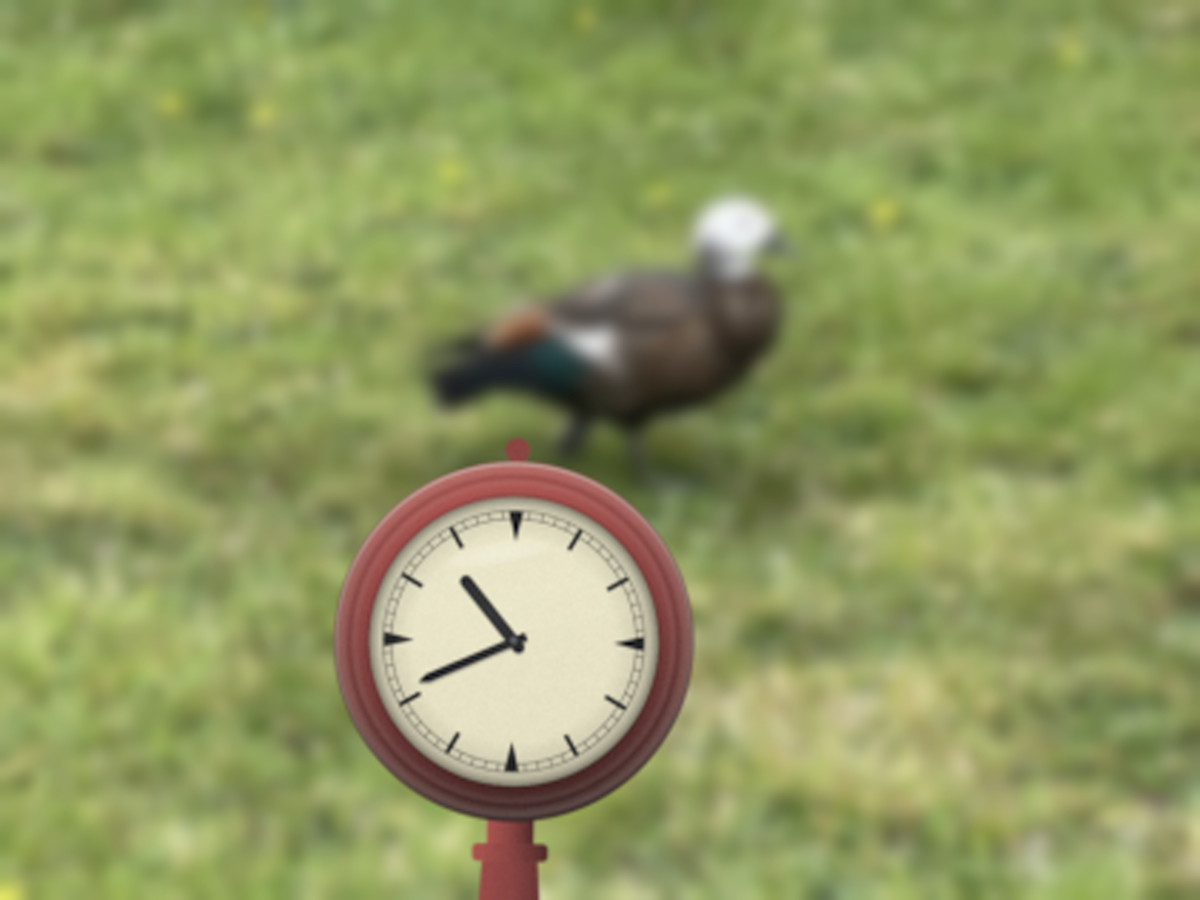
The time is 10 h 41 min
